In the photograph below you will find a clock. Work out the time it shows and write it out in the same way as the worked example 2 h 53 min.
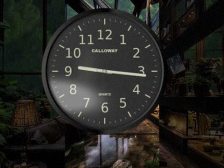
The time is 9 h 16 min
